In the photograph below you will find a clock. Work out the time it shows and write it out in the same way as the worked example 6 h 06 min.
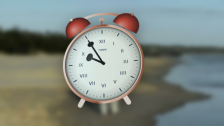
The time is 9 h 55 min
